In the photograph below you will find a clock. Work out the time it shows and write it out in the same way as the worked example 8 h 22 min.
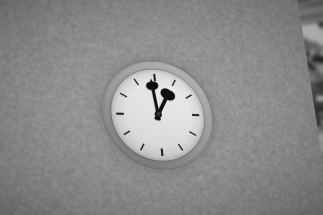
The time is 12 h 59 min
